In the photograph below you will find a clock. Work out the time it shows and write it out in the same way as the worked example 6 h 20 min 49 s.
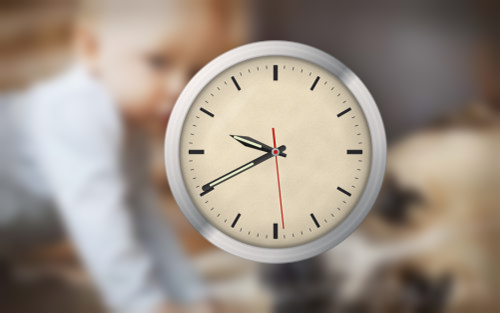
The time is 9 h 40 min 29 s
